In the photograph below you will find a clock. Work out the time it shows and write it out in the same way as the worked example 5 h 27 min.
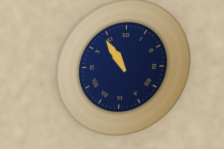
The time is 10 h 54 min
